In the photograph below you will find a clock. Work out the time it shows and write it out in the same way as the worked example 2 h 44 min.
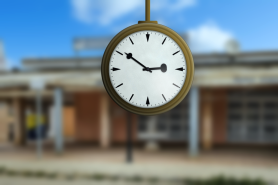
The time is 2 h 51 min
